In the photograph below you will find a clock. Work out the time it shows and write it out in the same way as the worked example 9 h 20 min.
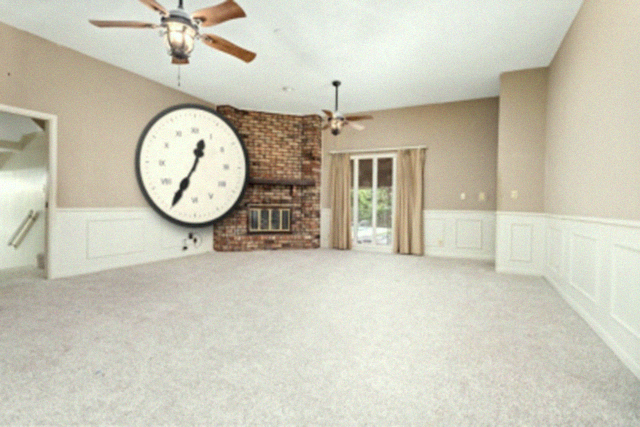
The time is 12 h 35 min
